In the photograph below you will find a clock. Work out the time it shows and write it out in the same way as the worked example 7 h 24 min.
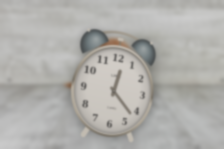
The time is 12 h 22 min
